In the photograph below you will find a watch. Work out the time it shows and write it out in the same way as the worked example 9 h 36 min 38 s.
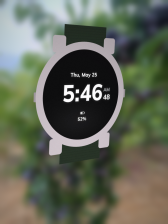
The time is 5 h 46 min 48 s
